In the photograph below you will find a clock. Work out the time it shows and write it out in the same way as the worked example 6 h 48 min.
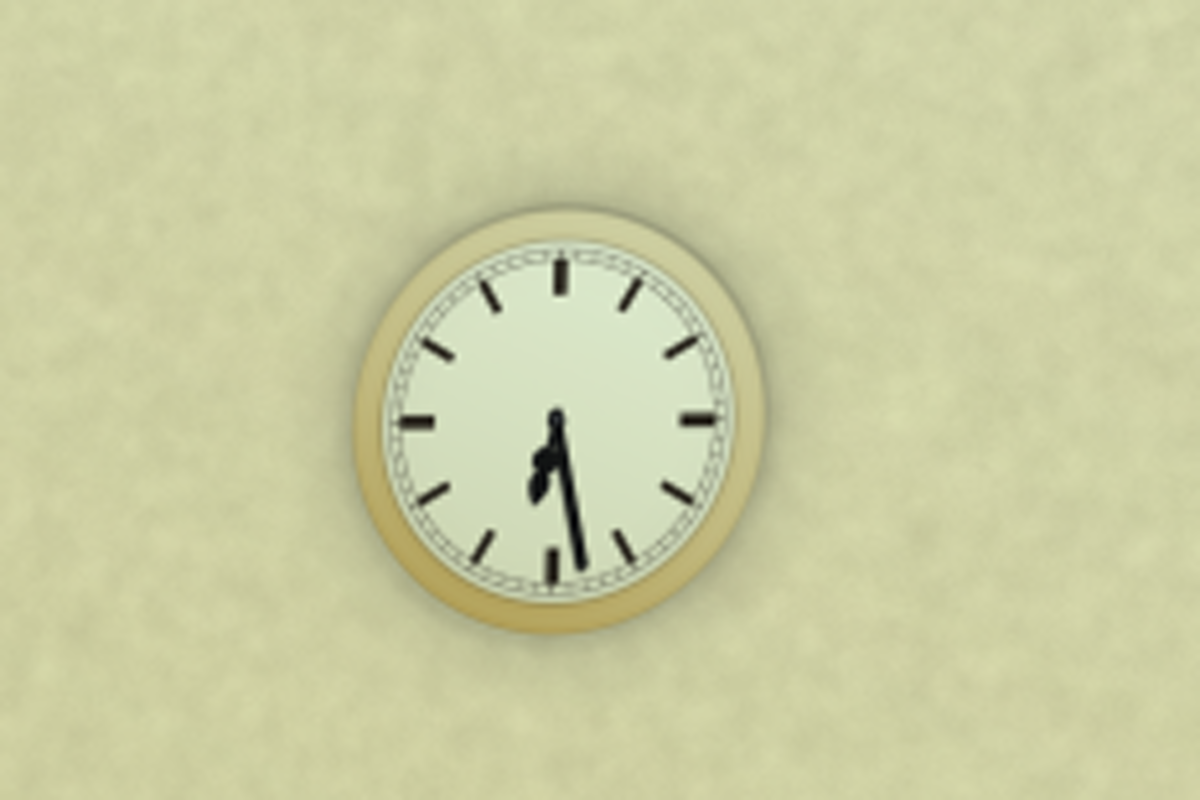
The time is 6 h 28 min
